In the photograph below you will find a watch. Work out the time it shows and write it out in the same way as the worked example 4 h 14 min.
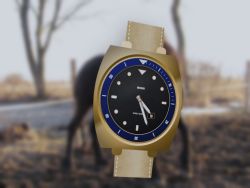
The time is 4 h 26 min
